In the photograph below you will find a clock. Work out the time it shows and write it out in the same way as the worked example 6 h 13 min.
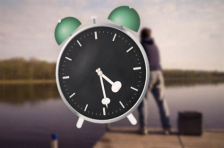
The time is 4 h 29 min
